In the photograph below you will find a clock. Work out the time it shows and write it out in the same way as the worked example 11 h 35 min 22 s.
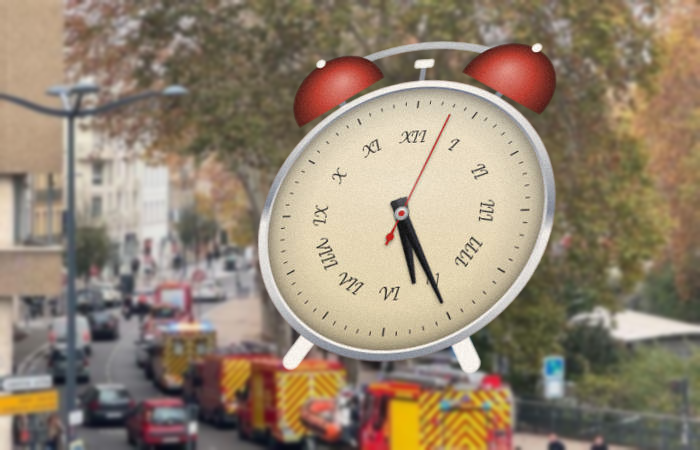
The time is 5 h 25 min 03 s
